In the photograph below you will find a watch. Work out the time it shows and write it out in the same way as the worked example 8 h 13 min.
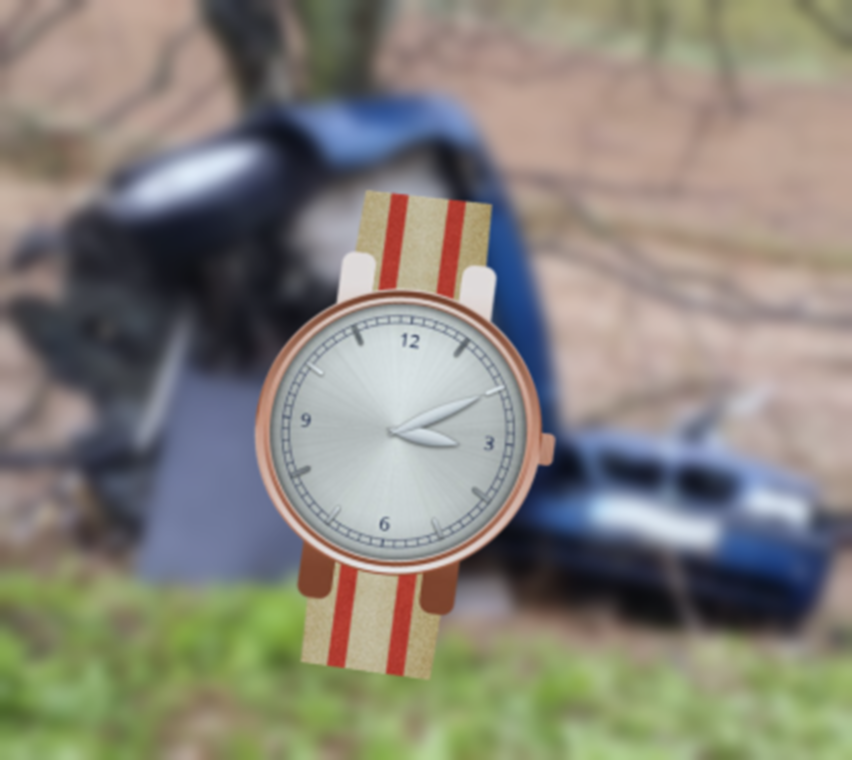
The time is 3 h 10 min
